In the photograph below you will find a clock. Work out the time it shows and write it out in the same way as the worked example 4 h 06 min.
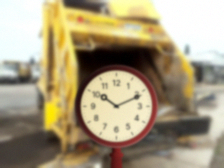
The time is 10 h 11 min
